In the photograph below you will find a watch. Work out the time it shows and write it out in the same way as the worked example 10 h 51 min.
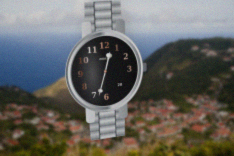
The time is 12 h 33 min
